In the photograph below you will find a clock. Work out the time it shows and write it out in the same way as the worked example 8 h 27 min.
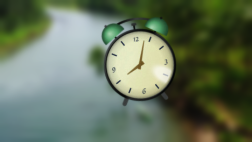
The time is 8 h 03 min
